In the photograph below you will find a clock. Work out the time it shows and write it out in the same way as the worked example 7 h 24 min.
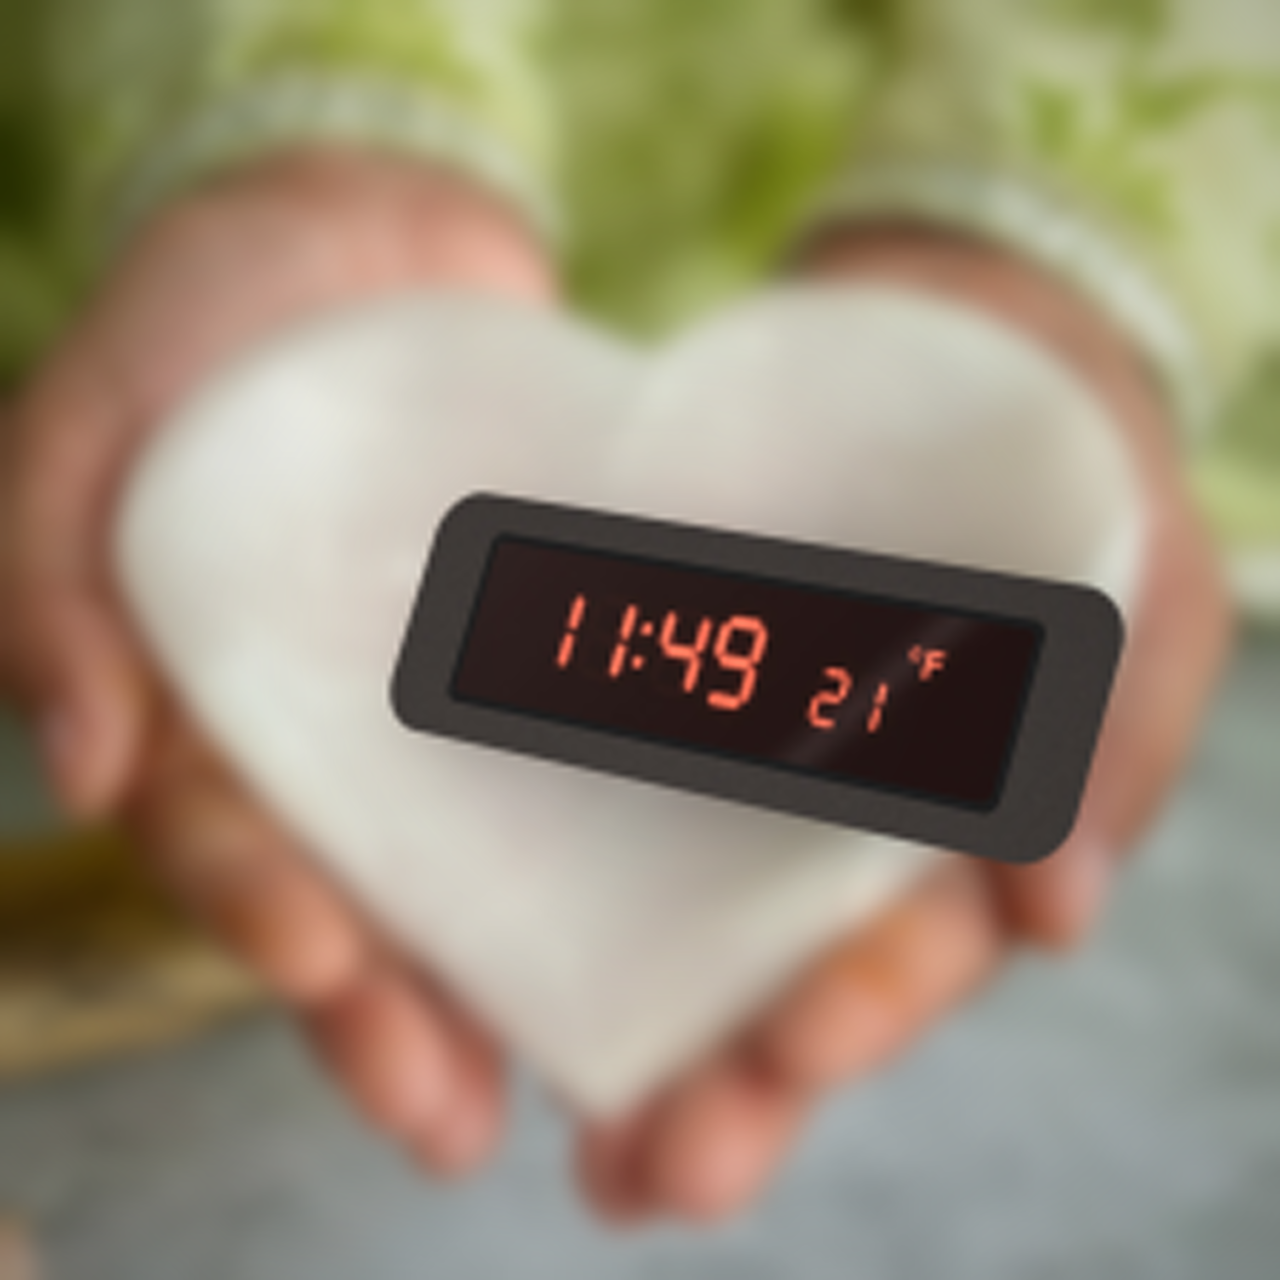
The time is 11 h 49 min
